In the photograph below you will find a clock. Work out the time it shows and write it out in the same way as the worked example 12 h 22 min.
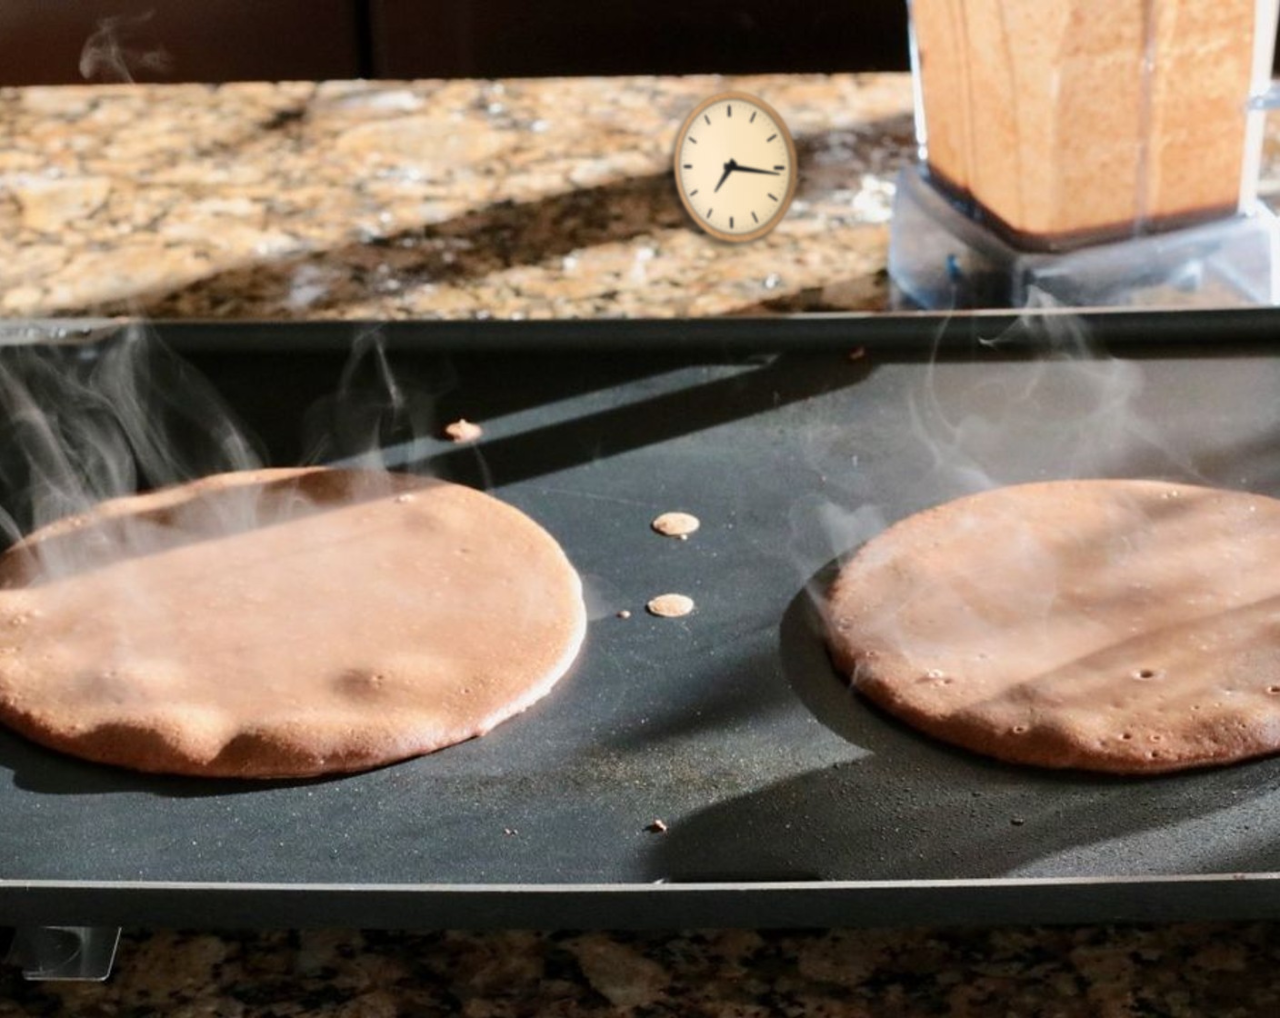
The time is 7 h 16 min
